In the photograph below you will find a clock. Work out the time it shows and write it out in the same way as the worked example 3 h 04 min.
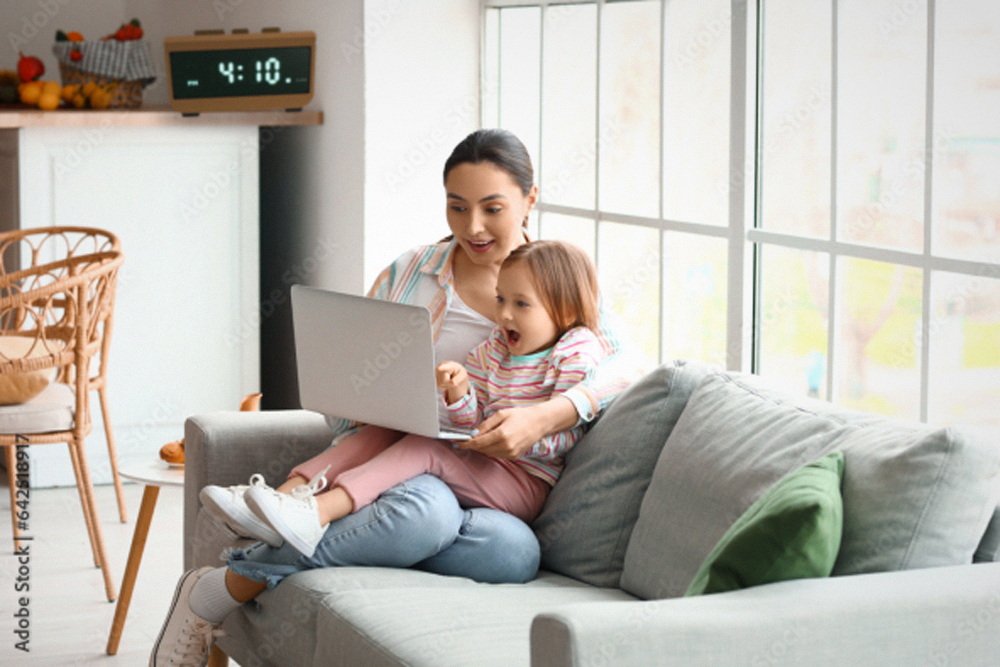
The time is 4 h 10 min
